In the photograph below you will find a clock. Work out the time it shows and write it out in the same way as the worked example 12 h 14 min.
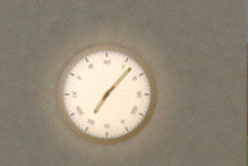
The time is 7 h 07 min
